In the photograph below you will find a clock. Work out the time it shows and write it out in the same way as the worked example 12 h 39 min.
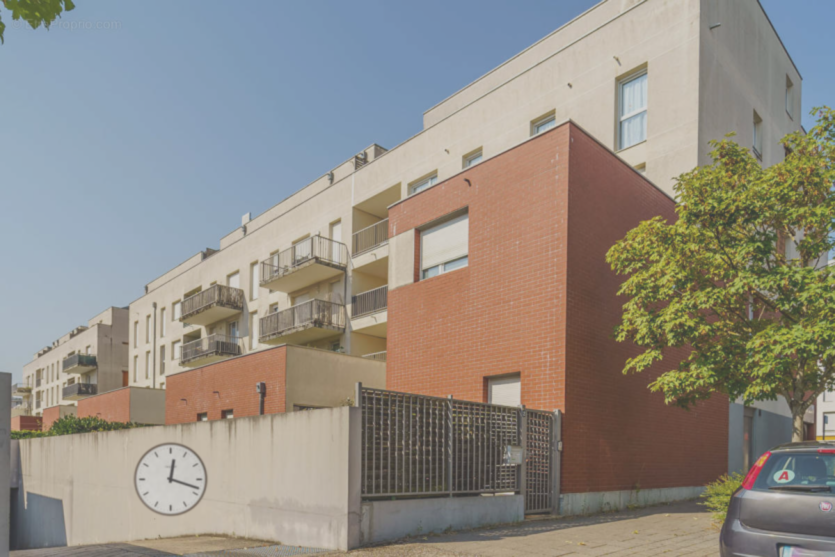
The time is 12 h 18 min
